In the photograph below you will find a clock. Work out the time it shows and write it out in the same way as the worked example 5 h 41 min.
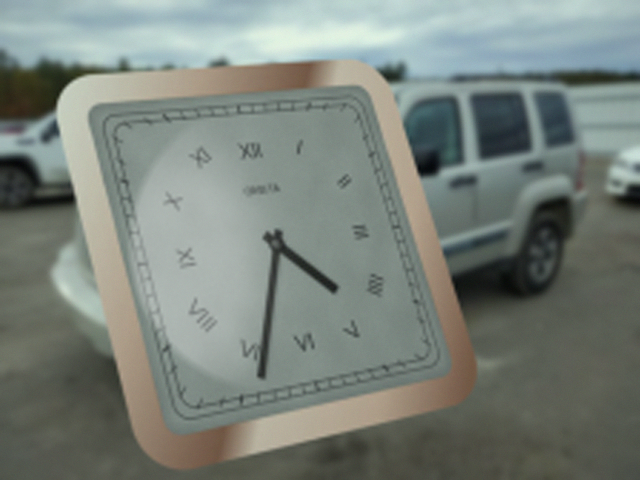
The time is 4 h 34 min
